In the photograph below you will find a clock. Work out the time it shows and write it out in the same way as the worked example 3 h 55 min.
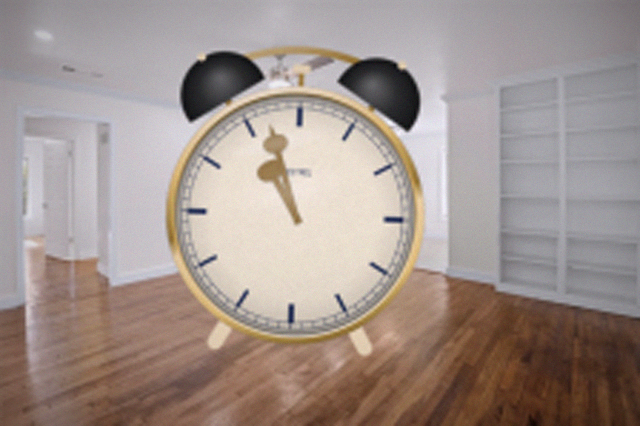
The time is 10 h 57 min
